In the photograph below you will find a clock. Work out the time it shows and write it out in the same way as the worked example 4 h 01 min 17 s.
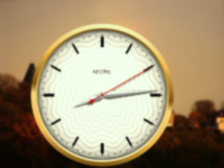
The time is 8 h 14 min 10 s
